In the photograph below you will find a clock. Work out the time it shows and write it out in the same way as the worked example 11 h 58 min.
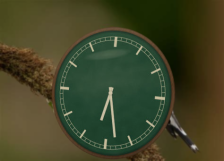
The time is 6 h 28 min
